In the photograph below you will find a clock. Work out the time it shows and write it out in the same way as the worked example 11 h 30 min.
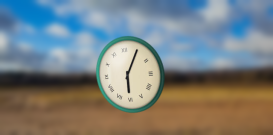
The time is 6 h 05 min
